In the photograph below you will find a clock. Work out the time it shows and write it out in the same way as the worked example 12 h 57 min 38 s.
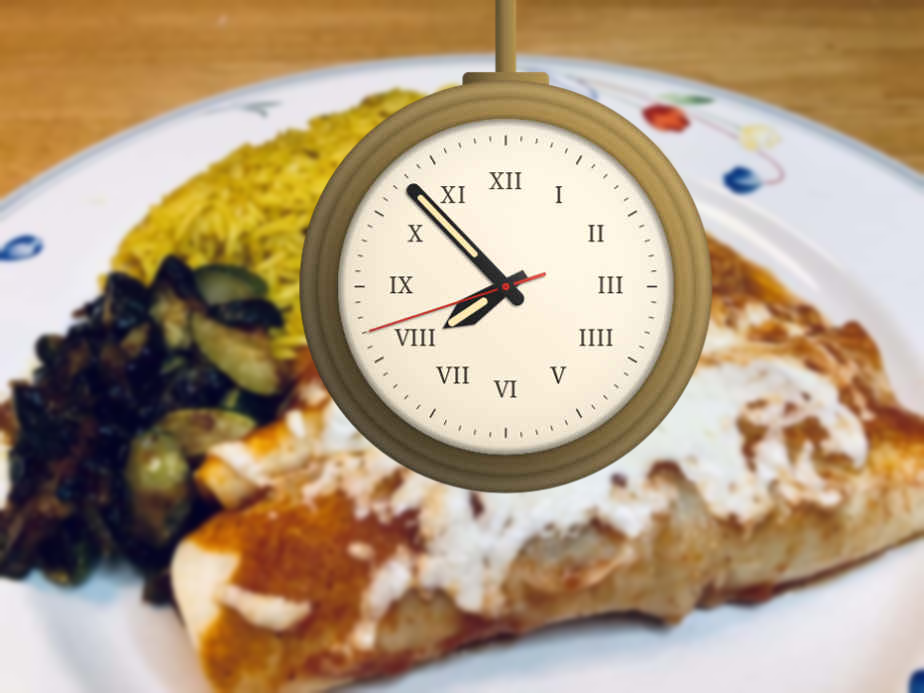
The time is 7 h 52 min 42 s
